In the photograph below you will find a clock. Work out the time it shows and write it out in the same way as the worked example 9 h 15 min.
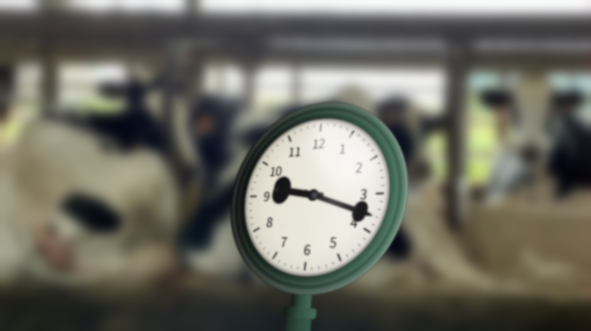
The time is 9 h 18 min
